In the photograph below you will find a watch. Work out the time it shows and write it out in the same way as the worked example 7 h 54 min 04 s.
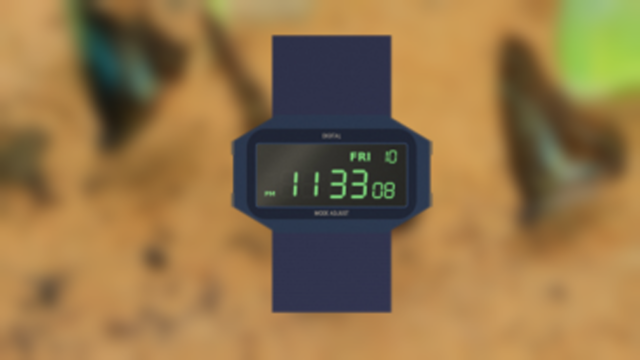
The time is 11 h 33 min 08 s
